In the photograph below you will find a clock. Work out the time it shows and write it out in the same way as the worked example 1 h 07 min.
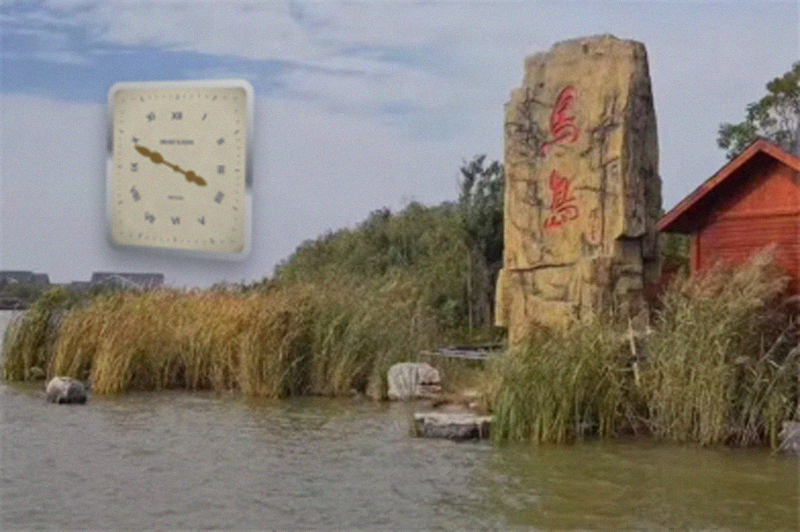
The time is 3 h 49 min
